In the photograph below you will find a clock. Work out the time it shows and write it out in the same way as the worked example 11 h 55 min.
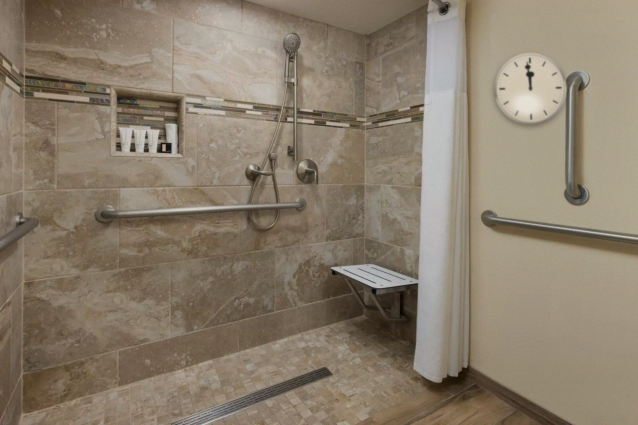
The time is 11 h 59 min
